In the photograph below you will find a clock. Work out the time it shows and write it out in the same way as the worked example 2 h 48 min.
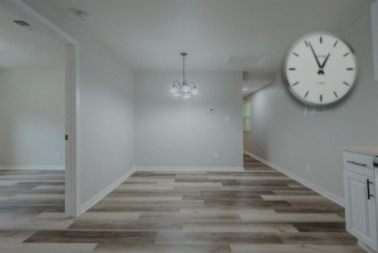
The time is 12 h 56 min
